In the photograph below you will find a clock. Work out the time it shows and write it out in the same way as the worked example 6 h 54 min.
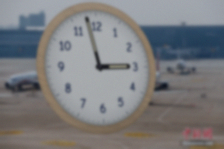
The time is 2 h 58 min
